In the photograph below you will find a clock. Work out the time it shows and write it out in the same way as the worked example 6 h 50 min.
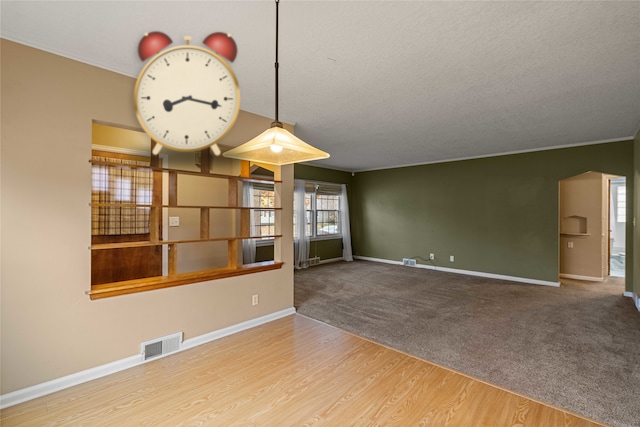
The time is 8 h 17 min
